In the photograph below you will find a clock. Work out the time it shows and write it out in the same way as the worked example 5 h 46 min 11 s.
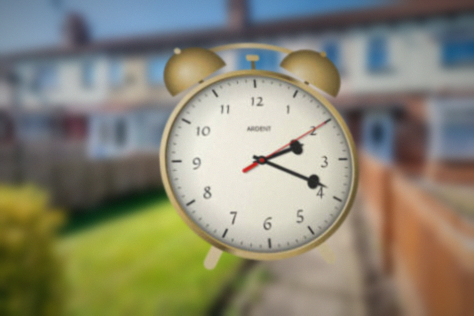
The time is 2 h 19 min 10 s
